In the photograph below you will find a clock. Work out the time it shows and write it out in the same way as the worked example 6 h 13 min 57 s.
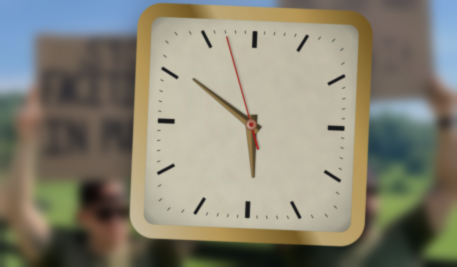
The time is 5 h 50 min 57 s
